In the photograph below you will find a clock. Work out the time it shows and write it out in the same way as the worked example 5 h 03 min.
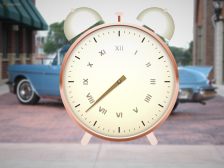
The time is 7 h 38 min
